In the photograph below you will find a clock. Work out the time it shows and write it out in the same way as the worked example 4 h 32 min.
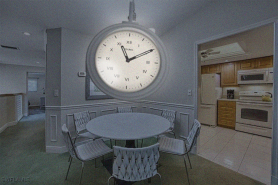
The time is 11 h 10 min
